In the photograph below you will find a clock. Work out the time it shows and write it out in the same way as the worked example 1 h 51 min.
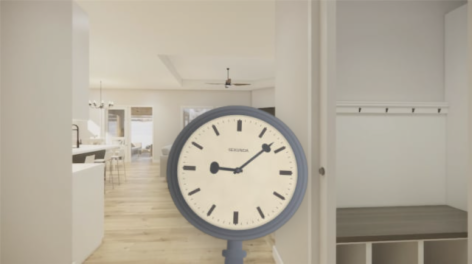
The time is 9 h 08 min
